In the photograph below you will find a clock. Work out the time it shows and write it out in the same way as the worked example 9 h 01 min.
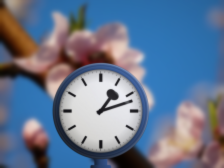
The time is 1 h 12 min
